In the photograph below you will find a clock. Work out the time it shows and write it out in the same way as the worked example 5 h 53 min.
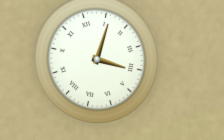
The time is 4 h 06 min
